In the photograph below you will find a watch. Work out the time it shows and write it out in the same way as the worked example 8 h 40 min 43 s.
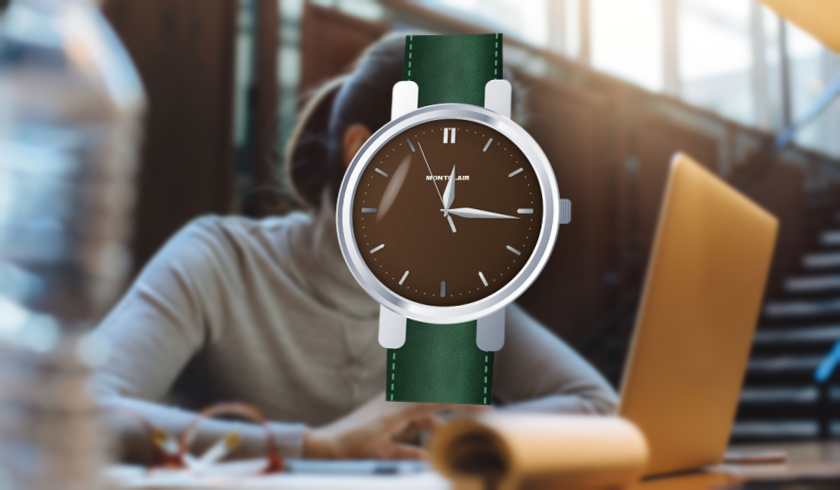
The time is 12 h 15 min 56 s
